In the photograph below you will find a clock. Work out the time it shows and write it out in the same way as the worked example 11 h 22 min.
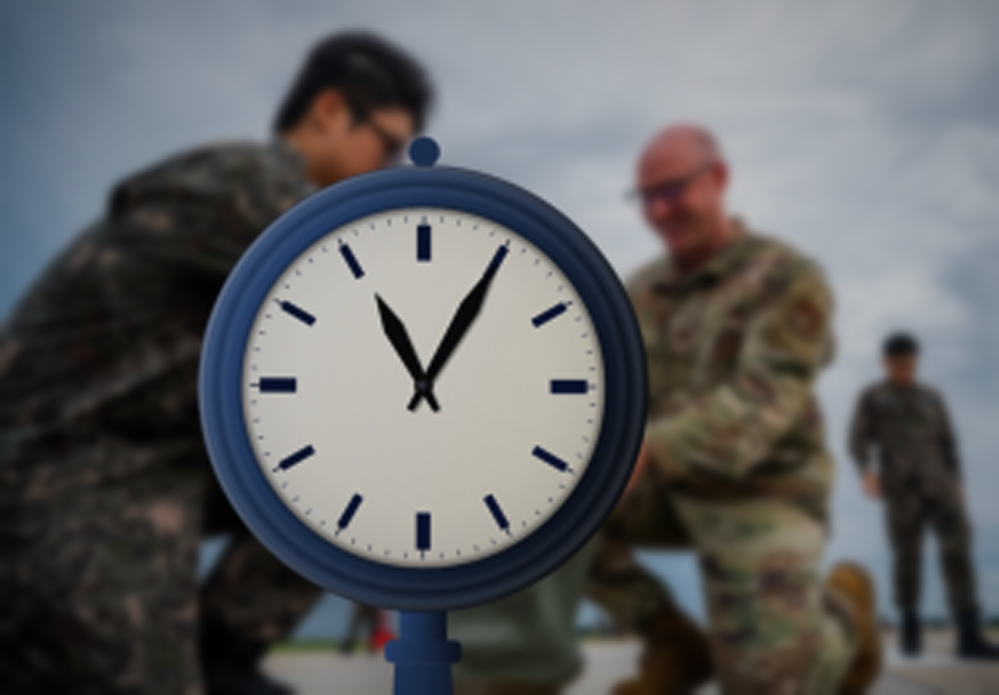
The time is 11 h 05 min
